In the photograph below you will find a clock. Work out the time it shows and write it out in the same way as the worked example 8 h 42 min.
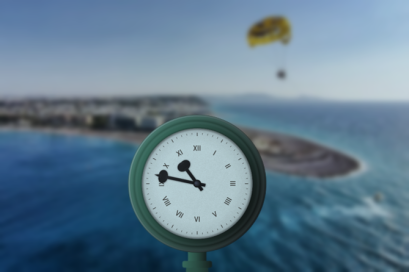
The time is 10 h 47 min
